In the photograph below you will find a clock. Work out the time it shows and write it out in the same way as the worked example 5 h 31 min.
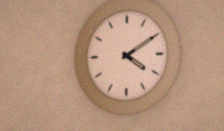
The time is 4 h 10 min
